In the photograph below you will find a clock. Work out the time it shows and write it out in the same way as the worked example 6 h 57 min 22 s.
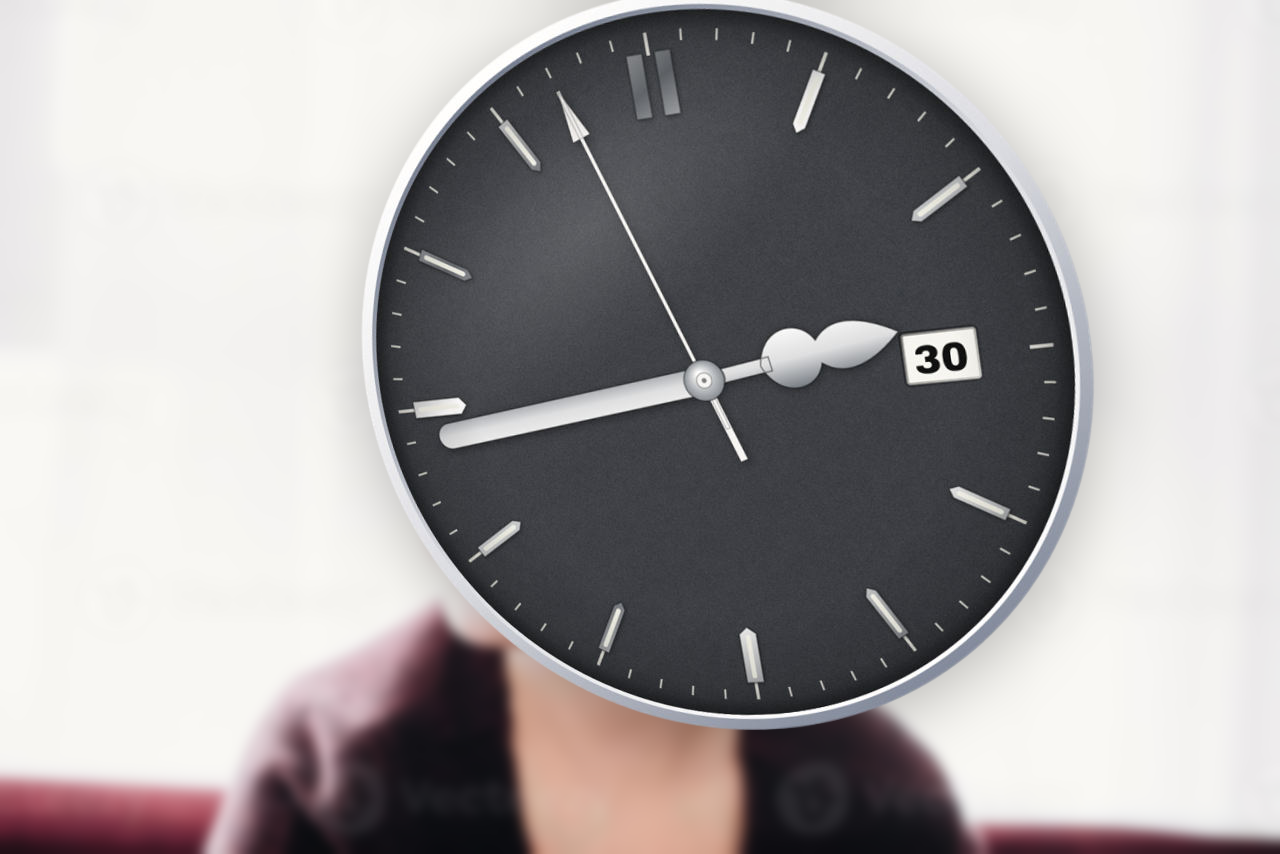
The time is 2 h 43 min 57 s
